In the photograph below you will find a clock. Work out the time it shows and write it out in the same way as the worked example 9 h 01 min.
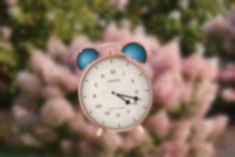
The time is 4 h 18 min
